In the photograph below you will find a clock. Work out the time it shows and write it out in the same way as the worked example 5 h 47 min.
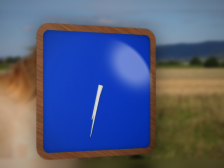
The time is 6 h 32 min
